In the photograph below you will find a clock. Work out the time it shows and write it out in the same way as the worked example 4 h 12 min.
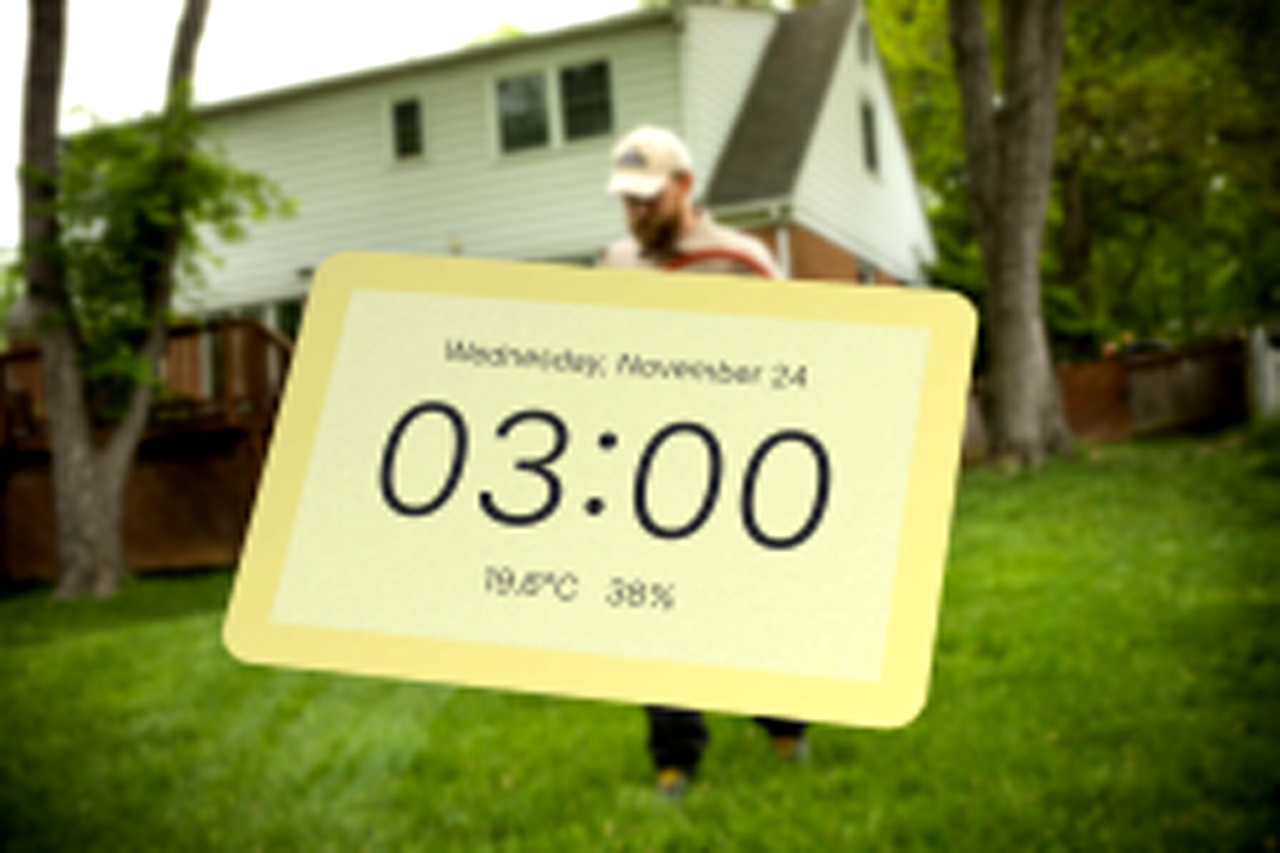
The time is 3 h 00 min
